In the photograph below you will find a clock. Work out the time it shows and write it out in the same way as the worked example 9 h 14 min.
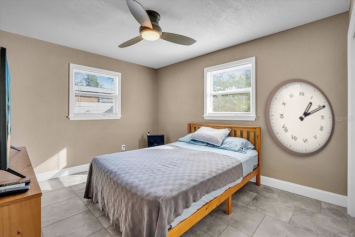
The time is 1 h 11 min
